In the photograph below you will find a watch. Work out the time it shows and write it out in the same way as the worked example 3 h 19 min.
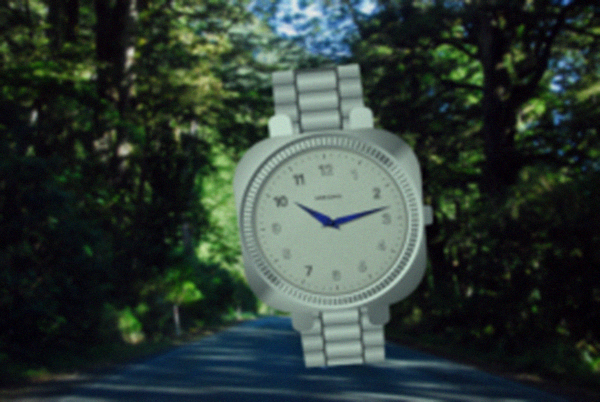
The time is 10 h 13 min
